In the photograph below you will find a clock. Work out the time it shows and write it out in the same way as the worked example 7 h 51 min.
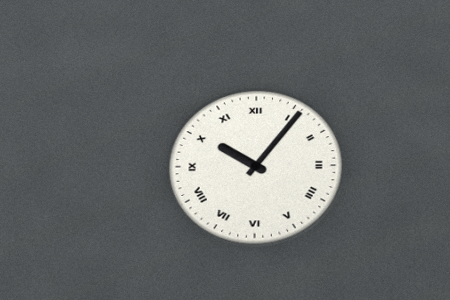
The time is 10 h 06 min
